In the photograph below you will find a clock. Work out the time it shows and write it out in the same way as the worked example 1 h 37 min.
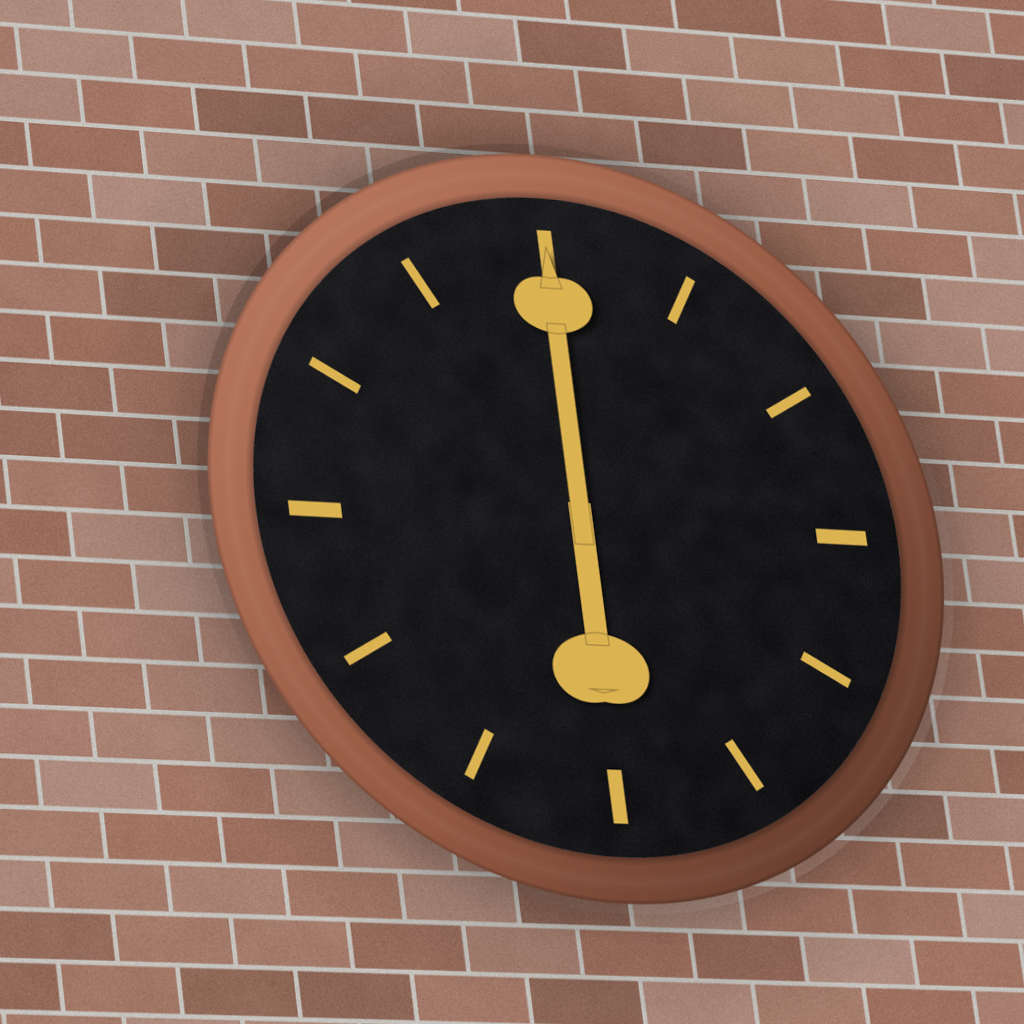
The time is 6 h 00 min
